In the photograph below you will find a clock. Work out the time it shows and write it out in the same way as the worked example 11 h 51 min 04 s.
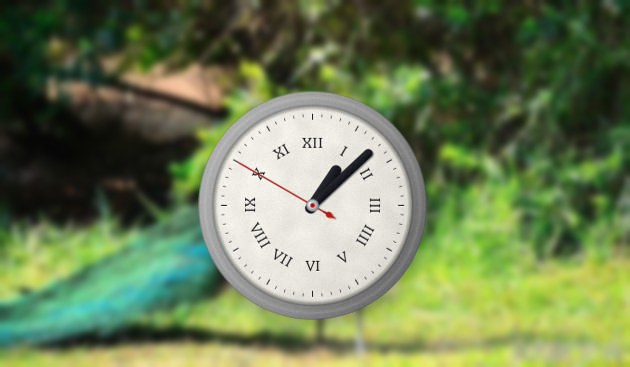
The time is 1 h 07 min 50 s
